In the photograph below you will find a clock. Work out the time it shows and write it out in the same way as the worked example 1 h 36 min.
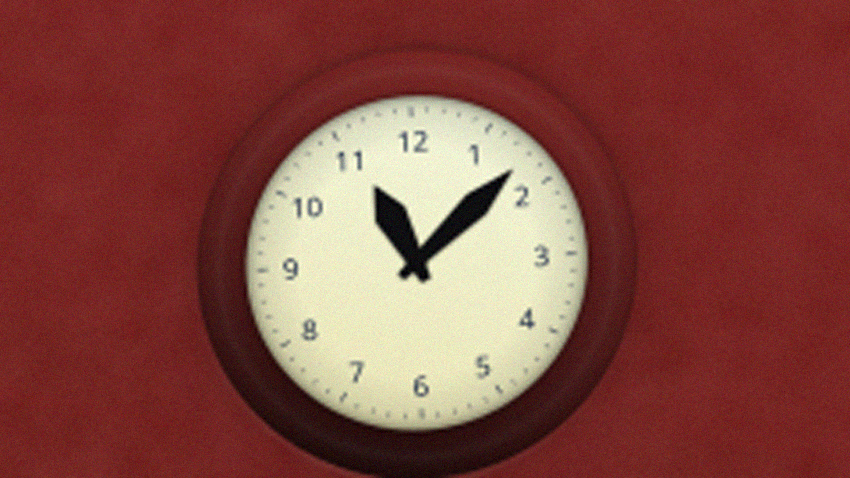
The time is 11 h 08 min
